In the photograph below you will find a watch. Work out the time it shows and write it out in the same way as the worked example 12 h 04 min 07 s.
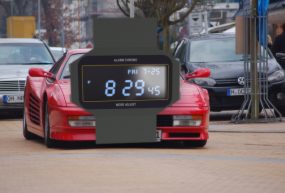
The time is 8 h 29 min 45 s
